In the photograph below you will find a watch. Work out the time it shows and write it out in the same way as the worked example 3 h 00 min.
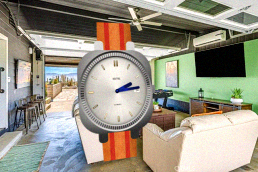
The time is 2 h 14 min
